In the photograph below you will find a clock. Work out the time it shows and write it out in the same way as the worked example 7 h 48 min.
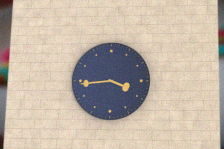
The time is 3 h 44 min
